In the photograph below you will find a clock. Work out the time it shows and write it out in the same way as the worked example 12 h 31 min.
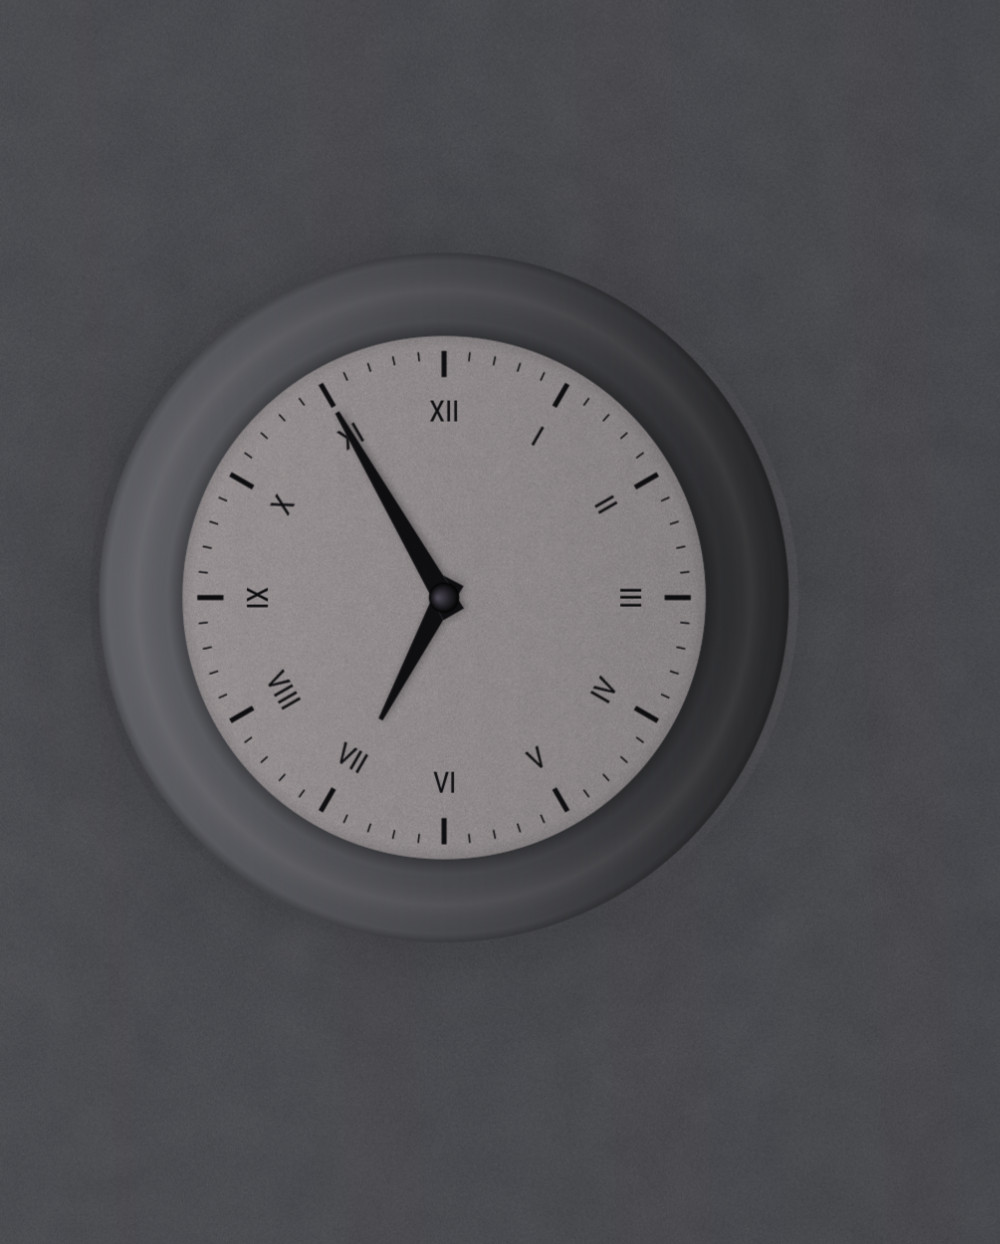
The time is 6 h 55 min
